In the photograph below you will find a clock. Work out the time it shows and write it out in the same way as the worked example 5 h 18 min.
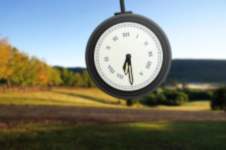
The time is 6 h 30 min
